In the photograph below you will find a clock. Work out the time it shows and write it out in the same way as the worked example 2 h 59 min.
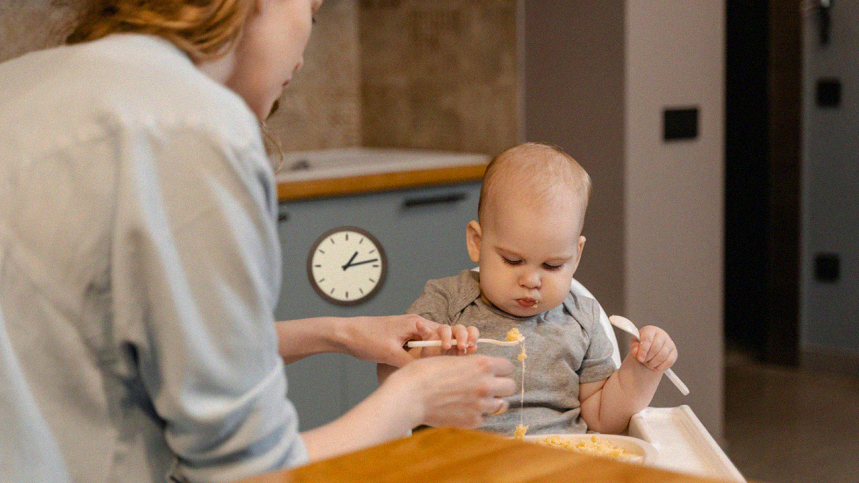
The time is 1 h 13 min
